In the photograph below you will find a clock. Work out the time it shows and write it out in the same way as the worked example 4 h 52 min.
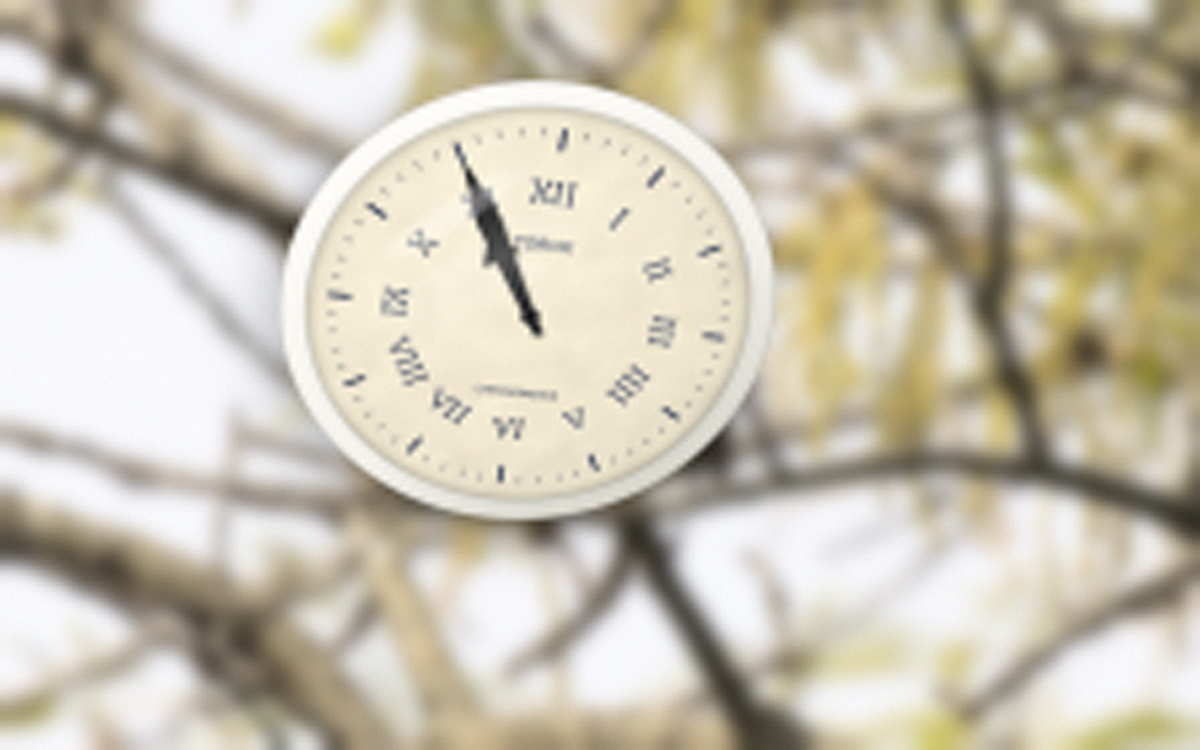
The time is 10 h 55 min
